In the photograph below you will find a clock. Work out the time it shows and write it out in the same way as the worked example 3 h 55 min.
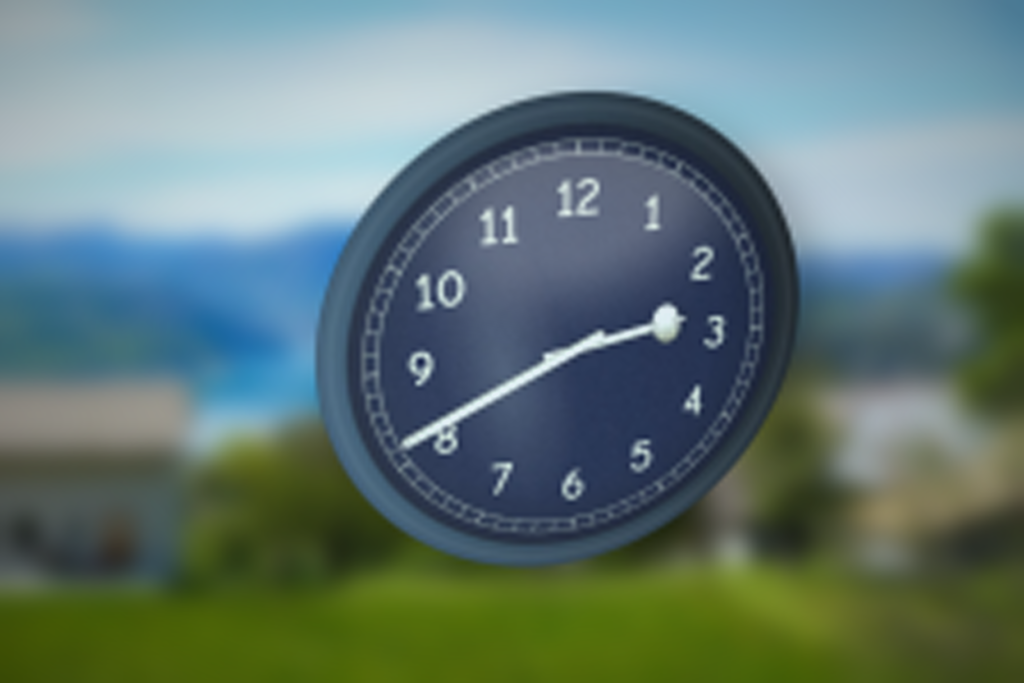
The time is 2 h 41 min
